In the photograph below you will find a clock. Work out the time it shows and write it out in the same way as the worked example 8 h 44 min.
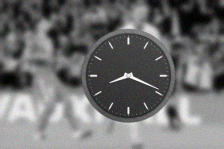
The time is 8 h 19 min
